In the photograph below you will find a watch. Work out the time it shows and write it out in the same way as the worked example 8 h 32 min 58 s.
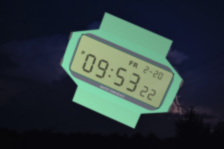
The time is 9 h 53 min 22 s
